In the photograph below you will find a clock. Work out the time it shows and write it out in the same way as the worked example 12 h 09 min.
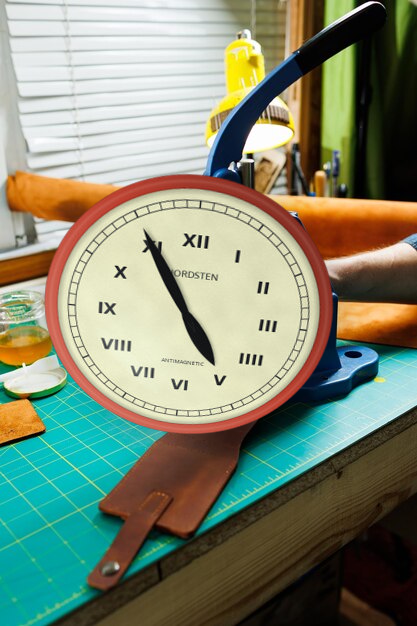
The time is 4 h 55 min
